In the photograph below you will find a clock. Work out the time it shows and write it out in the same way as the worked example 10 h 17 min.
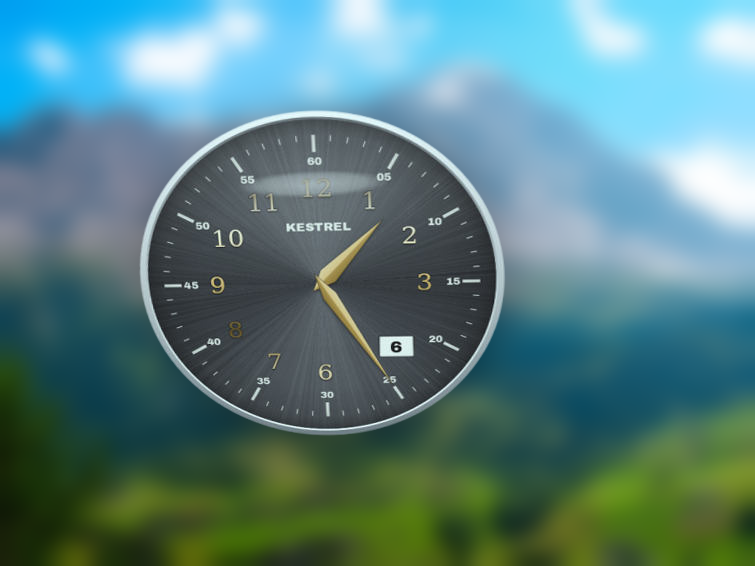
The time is 1 h 25 min
